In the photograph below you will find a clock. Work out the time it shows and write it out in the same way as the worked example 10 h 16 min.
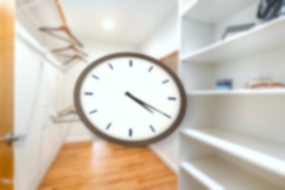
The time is 4 h 20 min
